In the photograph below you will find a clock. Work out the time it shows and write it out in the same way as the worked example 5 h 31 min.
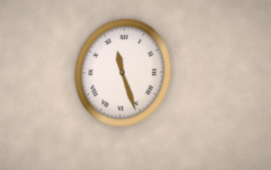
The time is 11 h 26 min
